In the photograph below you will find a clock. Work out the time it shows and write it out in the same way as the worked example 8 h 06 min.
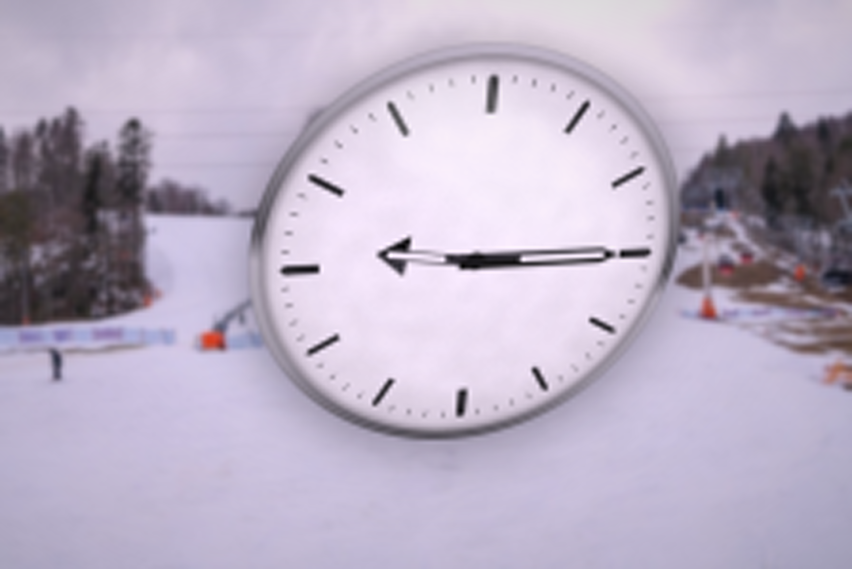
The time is 9 h 15 min
